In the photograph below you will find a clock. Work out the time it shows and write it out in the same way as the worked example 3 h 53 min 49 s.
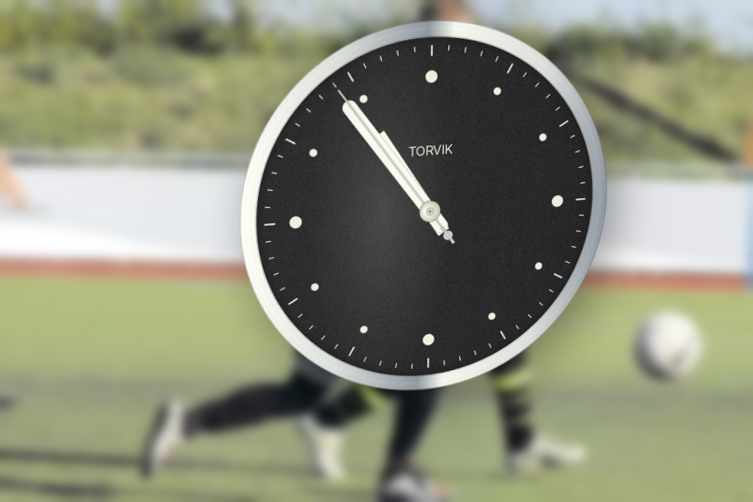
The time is 10 h 53 min 54 s
